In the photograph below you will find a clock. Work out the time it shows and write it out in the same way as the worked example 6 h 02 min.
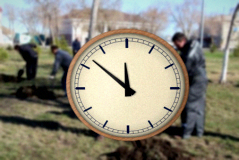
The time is 11 h 52 min
